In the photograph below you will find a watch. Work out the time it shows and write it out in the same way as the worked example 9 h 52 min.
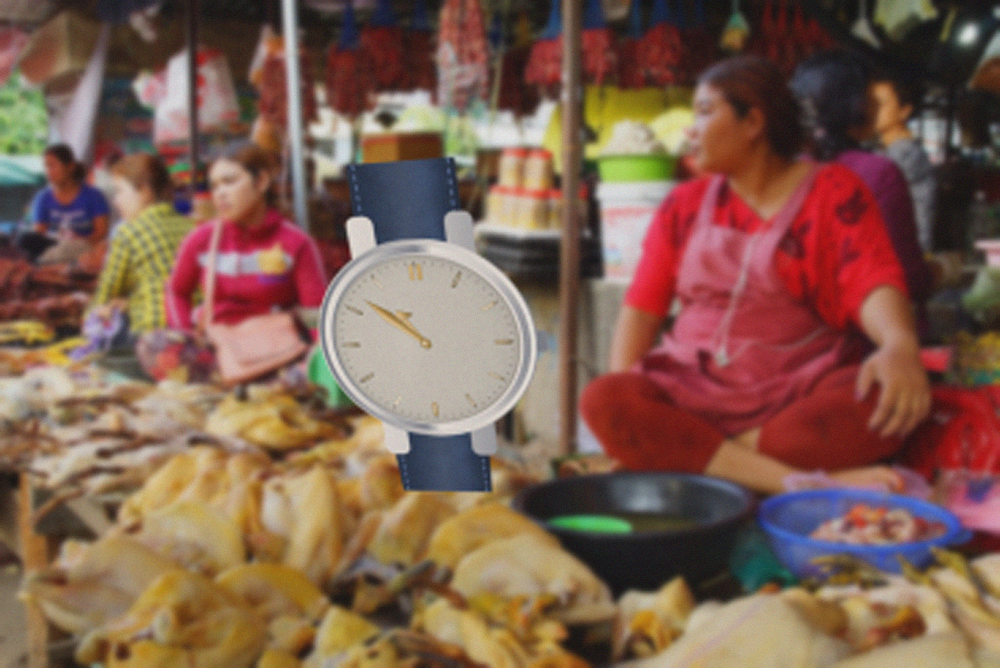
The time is 10 h 52 min
